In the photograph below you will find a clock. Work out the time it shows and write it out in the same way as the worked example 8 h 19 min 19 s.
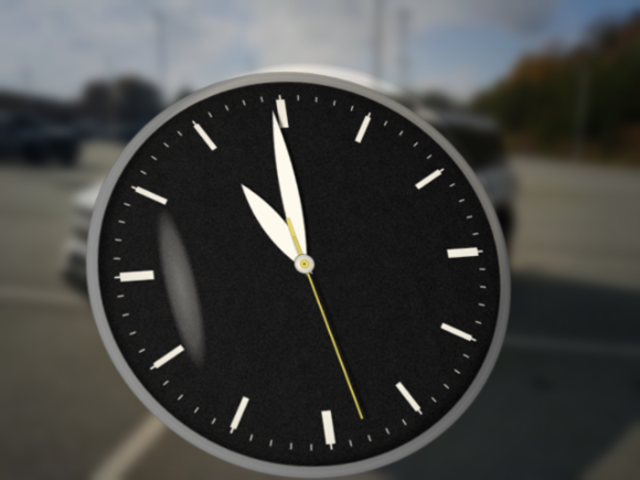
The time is 10 h 59 min 28 s
